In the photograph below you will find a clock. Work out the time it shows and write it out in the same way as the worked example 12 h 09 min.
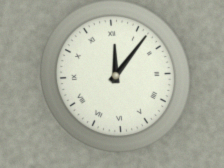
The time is 12 h 07 min
